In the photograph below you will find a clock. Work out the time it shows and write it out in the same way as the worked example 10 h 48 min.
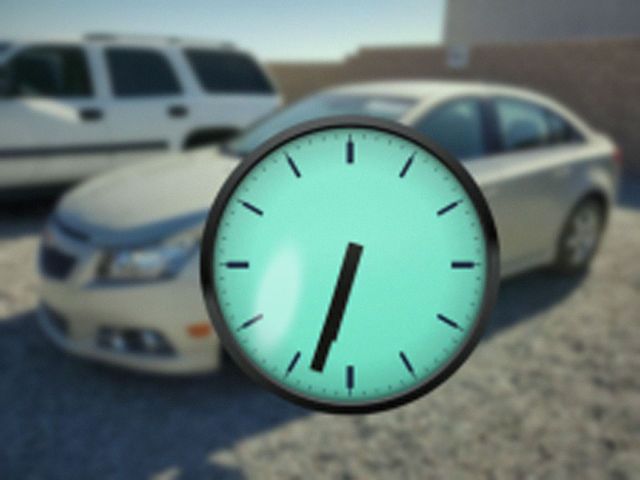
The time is 6 h 33 min
